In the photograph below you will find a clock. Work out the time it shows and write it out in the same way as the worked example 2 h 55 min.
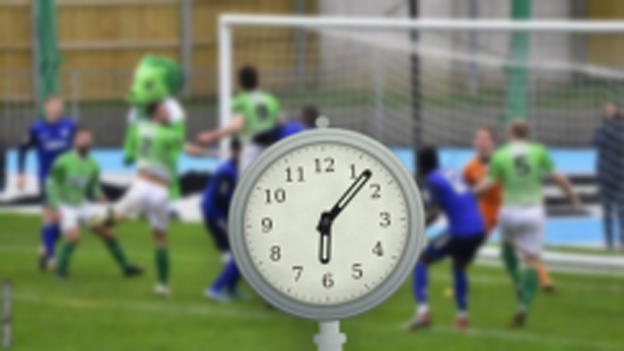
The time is 6 h 07 min
